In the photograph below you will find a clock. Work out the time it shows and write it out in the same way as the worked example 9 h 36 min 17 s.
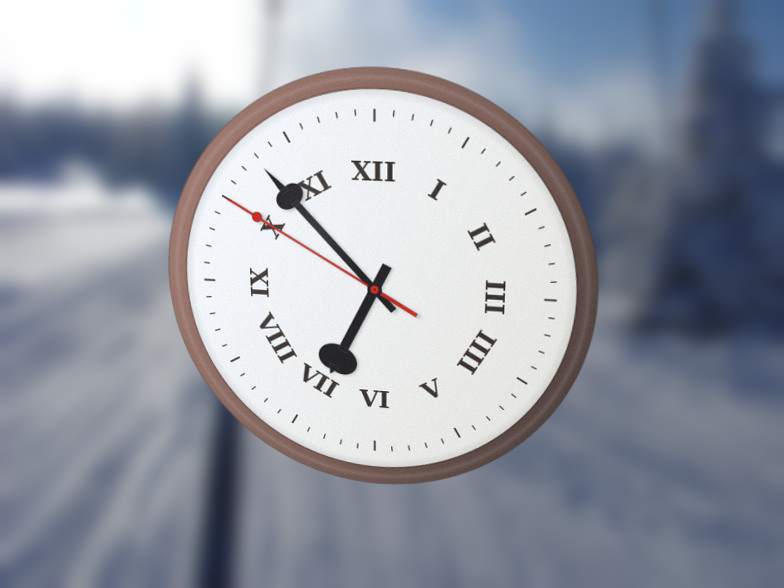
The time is 6 h 52 min 50 s
